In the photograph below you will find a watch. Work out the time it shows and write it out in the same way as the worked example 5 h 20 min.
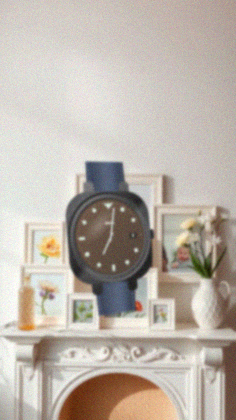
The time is 7 h 02 min
